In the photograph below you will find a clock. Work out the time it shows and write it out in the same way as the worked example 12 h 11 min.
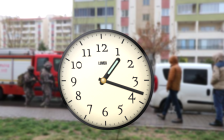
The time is 1 h 18 min
